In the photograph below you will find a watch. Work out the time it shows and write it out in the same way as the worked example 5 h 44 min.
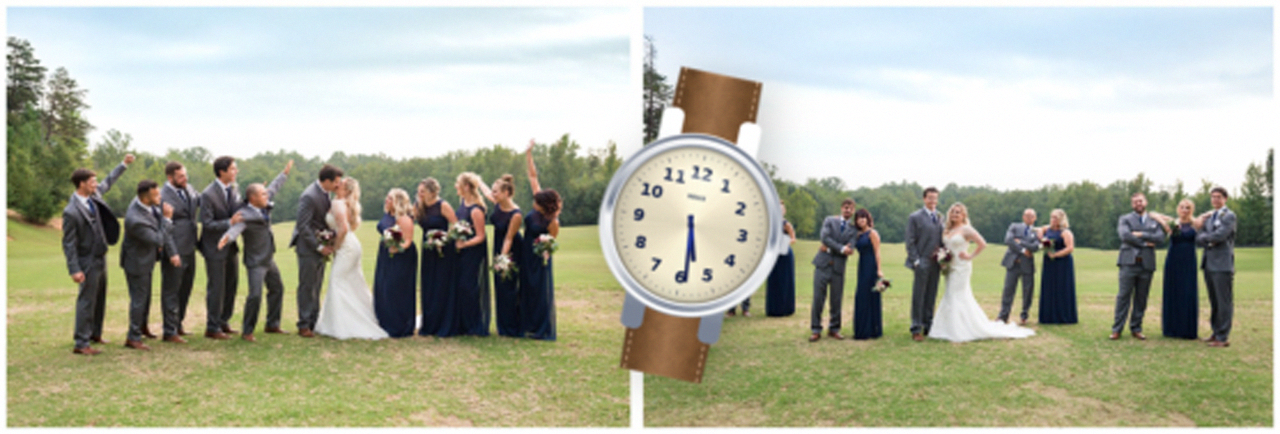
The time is 5 h 29 min
